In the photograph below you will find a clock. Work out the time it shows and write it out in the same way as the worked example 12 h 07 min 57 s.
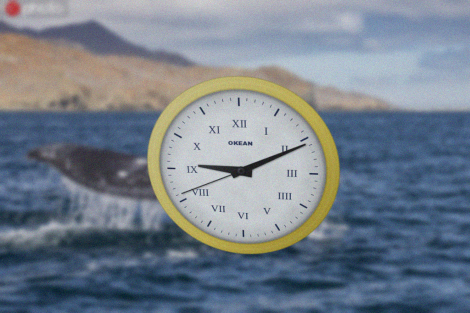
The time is 9 h 10 min 41 s
